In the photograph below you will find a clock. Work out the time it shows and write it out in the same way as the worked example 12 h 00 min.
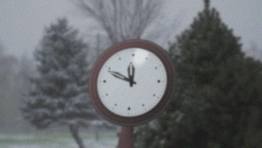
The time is 11 h 49 min
